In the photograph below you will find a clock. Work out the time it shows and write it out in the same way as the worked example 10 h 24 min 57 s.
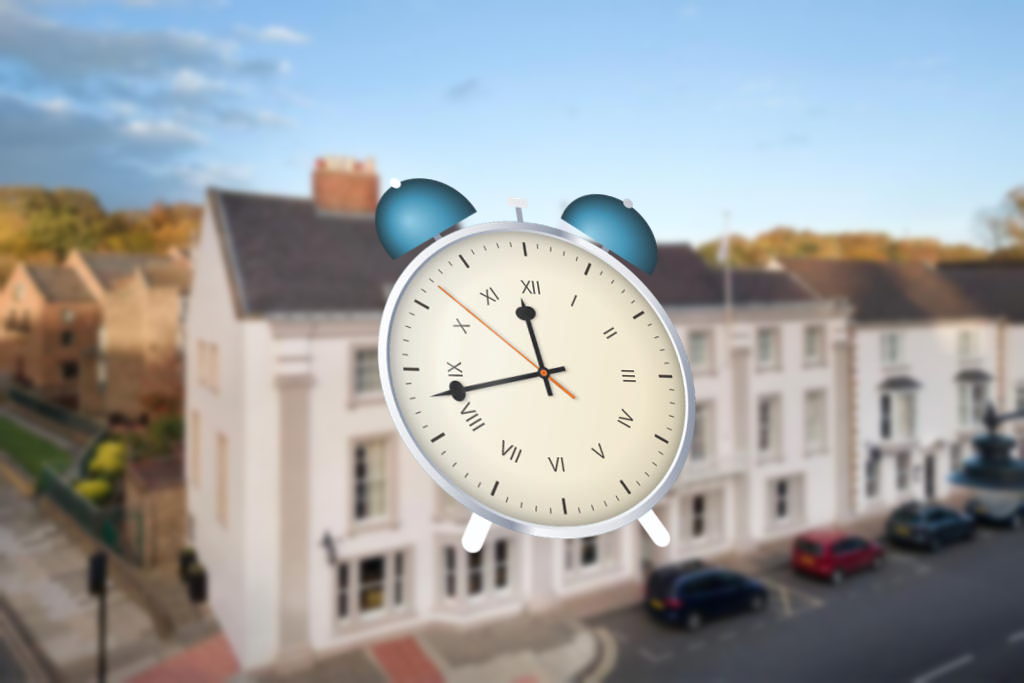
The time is 11 h 42 min 52 s
